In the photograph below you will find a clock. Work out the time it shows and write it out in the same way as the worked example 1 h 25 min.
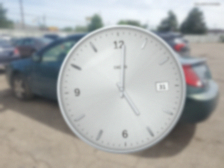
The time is 5 h 01 min
